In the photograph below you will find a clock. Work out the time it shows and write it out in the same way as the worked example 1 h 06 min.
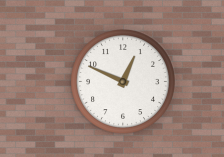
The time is 12 h 49 min
